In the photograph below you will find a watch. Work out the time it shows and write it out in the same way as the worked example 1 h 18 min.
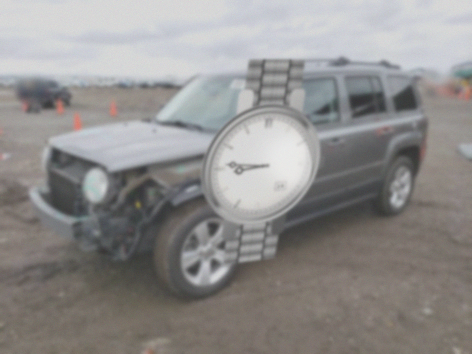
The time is 8 h 46 min
